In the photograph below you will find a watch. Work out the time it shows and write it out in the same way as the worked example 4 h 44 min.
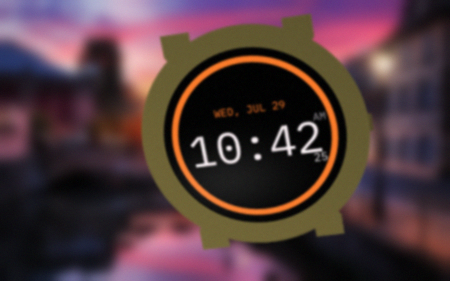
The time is 10 h 42 min
